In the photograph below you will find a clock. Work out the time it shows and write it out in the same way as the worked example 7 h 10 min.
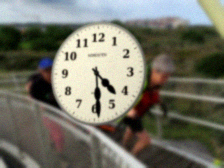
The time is 4 h 29 min
